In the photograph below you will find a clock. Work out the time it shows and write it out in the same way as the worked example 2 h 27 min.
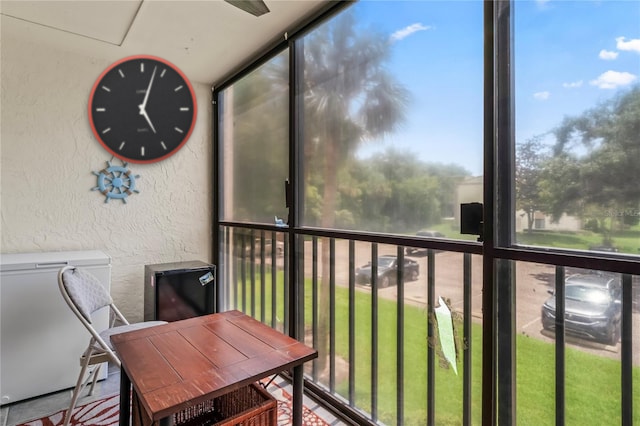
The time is 5 h 03 min
